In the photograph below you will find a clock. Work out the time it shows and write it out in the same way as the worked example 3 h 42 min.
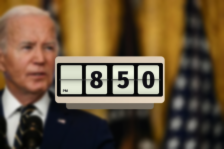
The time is 8 h 50 min
